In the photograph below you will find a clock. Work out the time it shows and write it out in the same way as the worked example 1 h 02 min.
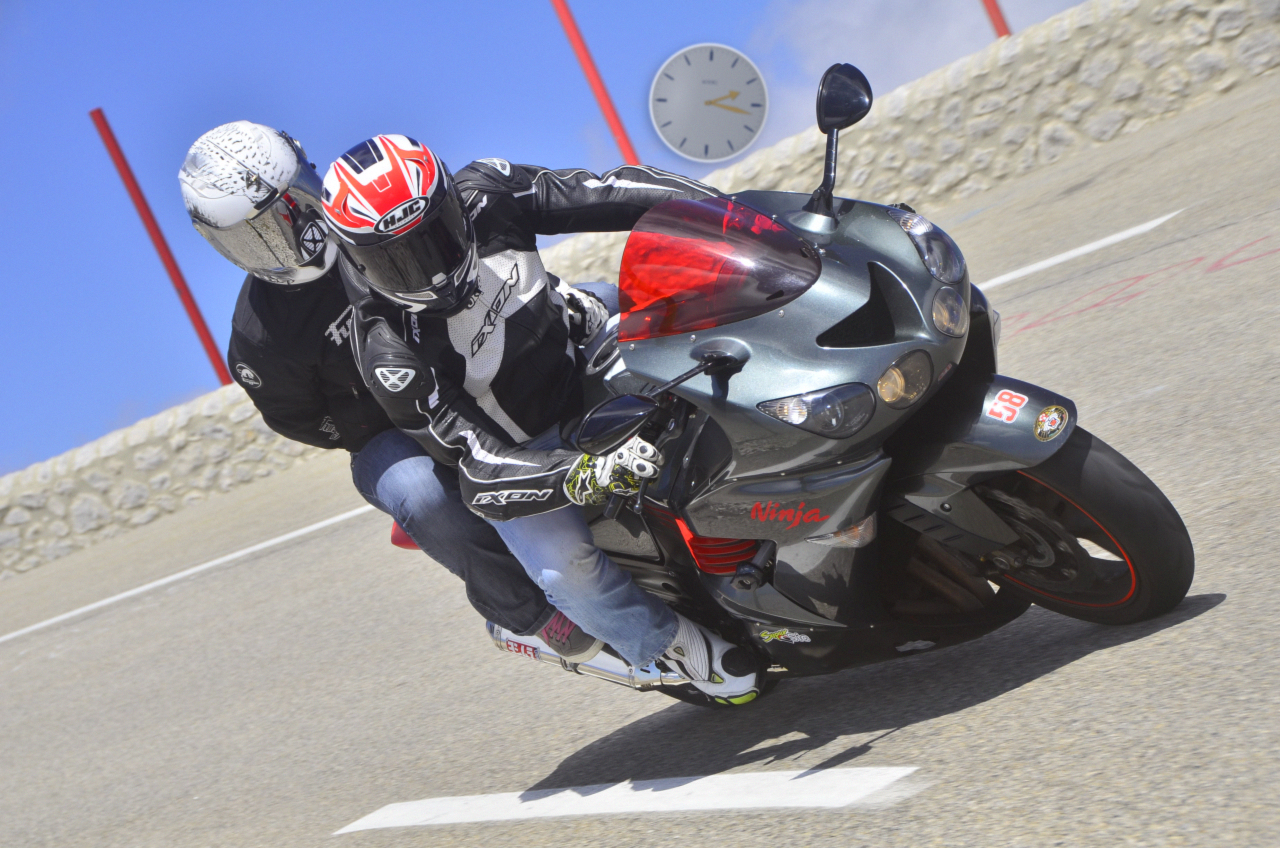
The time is 2 h 17 min
